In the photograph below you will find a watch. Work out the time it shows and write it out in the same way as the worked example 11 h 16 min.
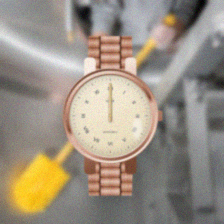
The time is 12 h 00 min
